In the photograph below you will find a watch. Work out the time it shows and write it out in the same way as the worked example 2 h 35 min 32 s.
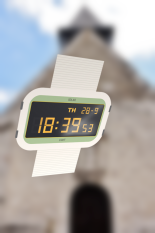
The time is 18 h 39 min 53 s
